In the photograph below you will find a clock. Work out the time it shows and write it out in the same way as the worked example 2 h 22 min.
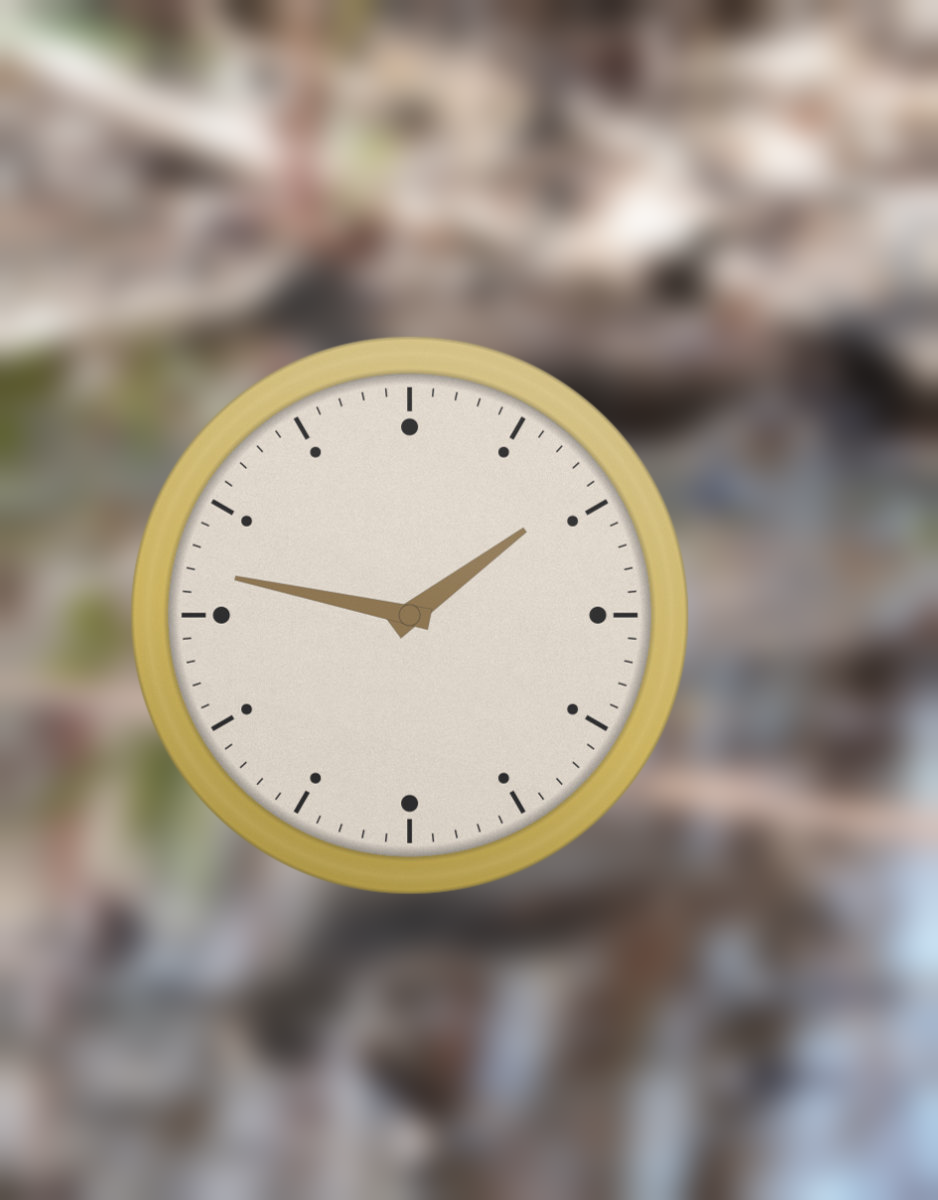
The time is 1 h 47 min
